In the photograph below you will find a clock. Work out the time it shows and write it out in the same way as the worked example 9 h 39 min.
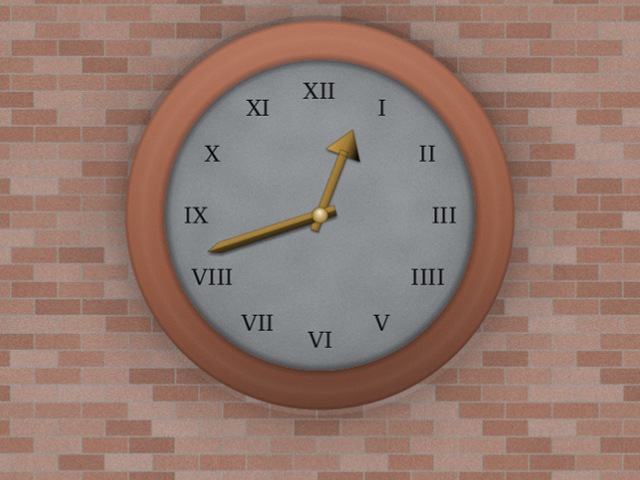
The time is 12 h 42 min
